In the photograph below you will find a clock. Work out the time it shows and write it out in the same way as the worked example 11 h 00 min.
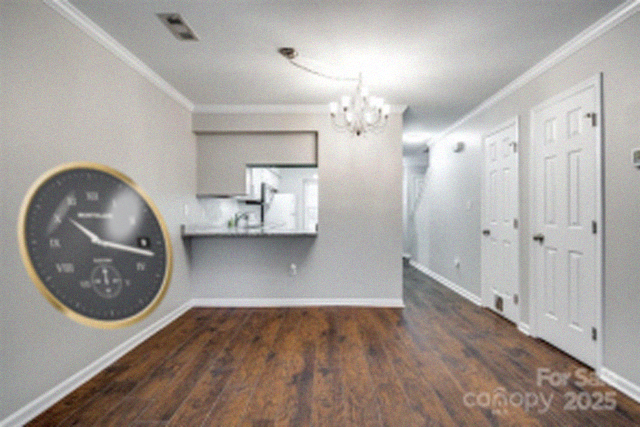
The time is 10 h 17 min
